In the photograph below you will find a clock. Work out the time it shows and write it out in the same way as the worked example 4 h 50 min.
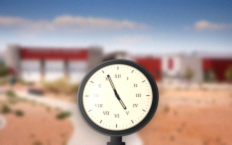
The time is 4 h 56 min
